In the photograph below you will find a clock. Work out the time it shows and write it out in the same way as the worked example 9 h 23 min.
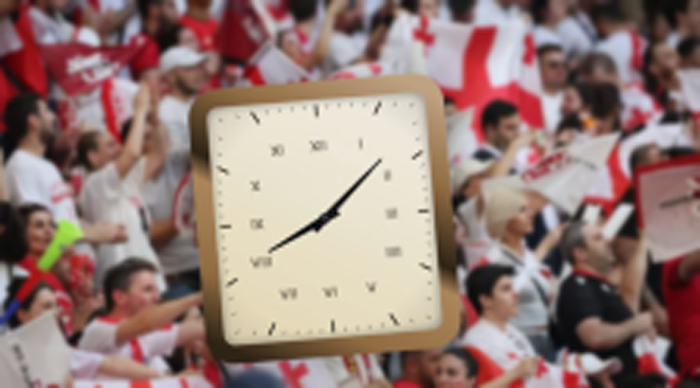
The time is 8 h 08 min
